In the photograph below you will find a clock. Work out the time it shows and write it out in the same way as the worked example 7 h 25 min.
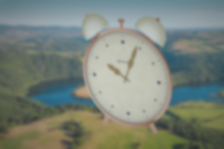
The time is 10 h 04 min
